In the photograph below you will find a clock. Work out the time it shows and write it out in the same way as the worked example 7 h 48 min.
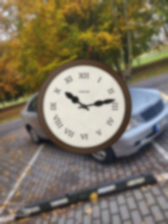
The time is 10 h 13 min
